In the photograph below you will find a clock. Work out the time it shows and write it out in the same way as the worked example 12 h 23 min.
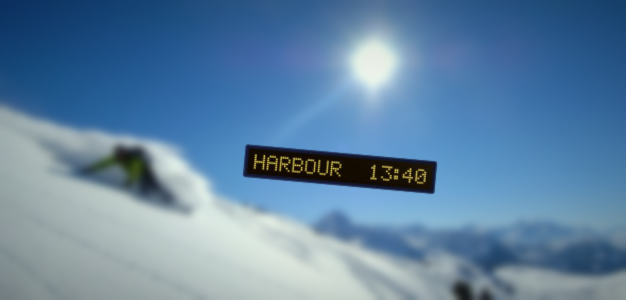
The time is 13 h 40 min
